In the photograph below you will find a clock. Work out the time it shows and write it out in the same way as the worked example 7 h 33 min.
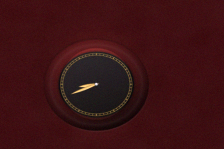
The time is 8 h 41 min
